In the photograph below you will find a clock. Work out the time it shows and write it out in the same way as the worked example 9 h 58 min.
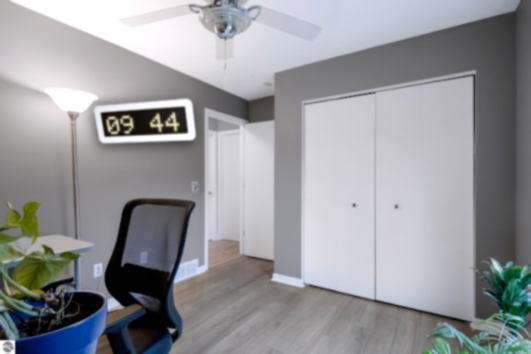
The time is 9 h 44 min
